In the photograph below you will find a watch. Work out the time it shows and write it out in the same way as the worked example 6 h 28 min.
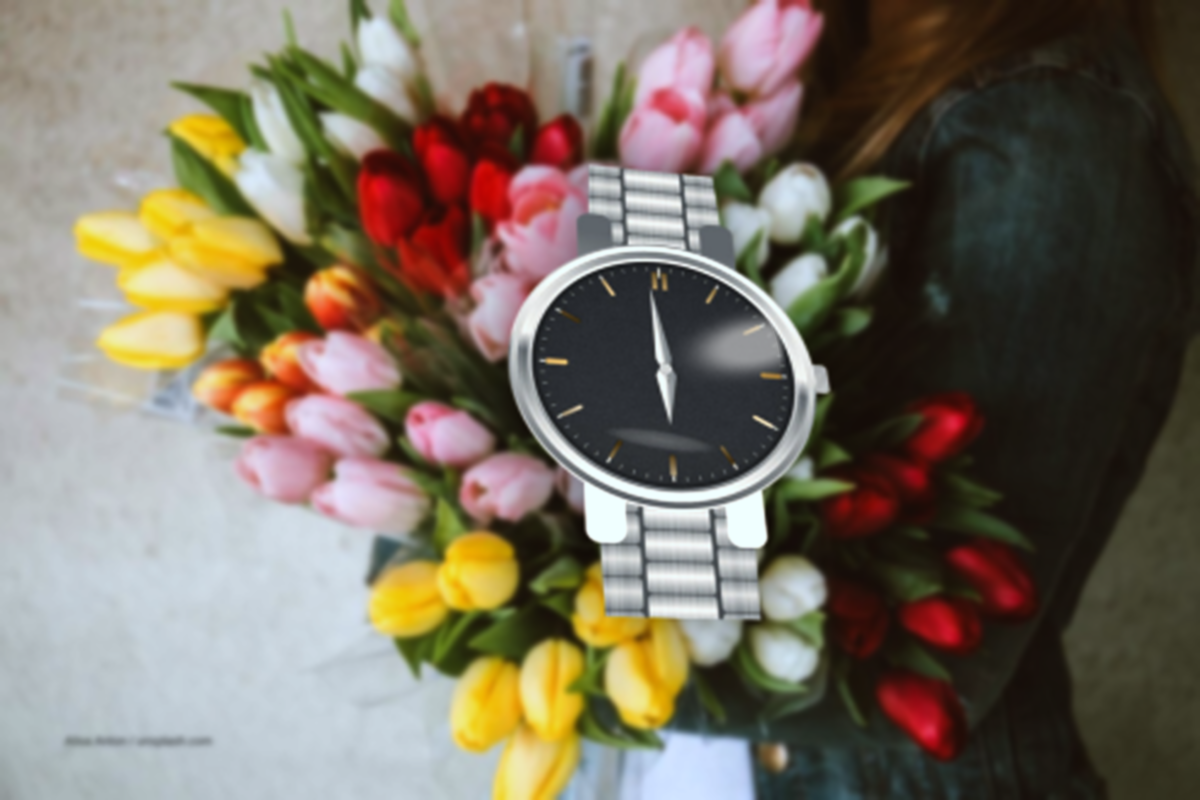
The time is 5 h 59 min
